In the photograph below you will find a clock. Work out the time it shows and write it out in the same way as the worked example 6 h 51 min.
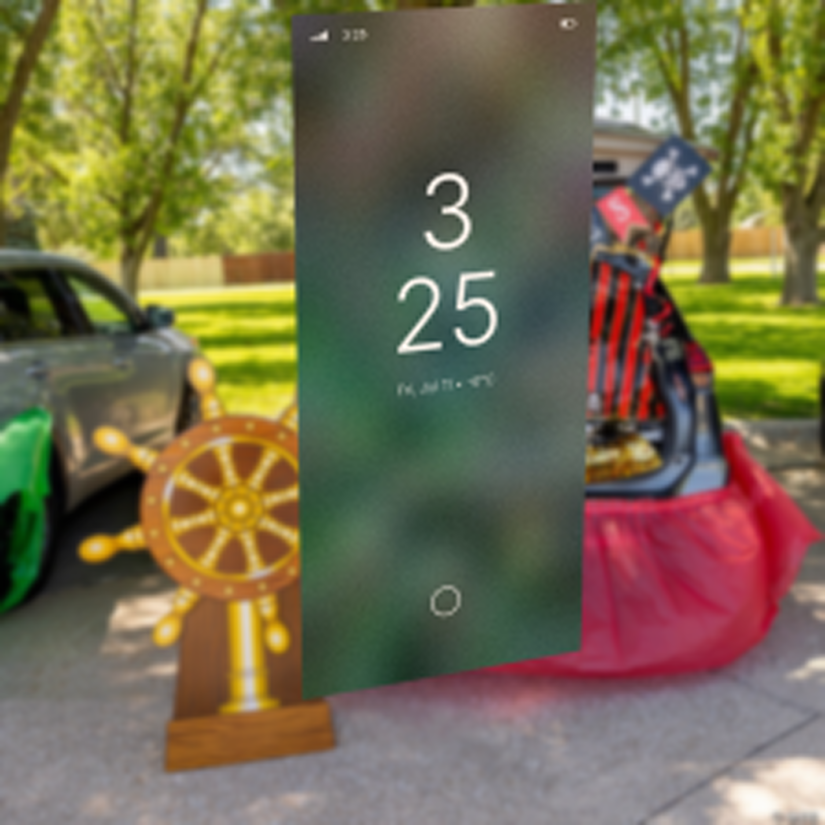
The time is 3 h 25 min
